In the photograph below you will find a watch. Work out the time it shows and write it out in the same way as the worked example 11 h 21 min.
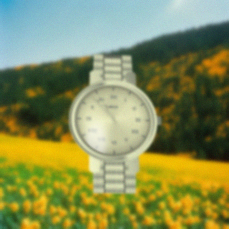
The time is 10 h 53 min
